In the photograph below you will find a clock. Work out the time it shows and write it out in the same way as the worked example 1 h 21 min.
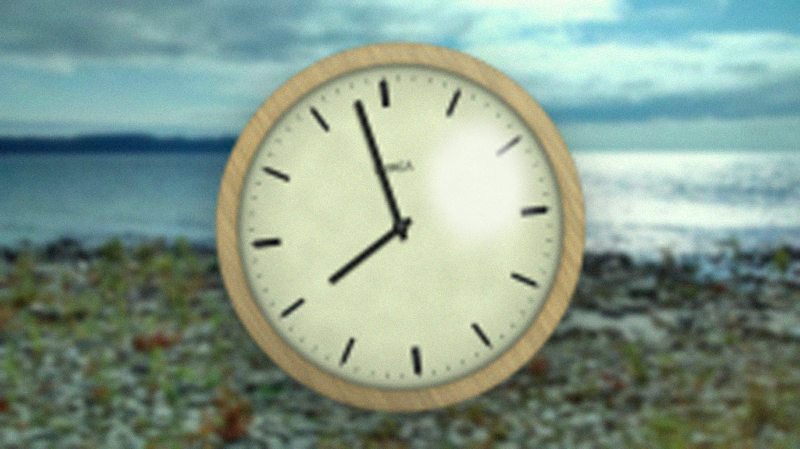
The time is 7 h 58 min
